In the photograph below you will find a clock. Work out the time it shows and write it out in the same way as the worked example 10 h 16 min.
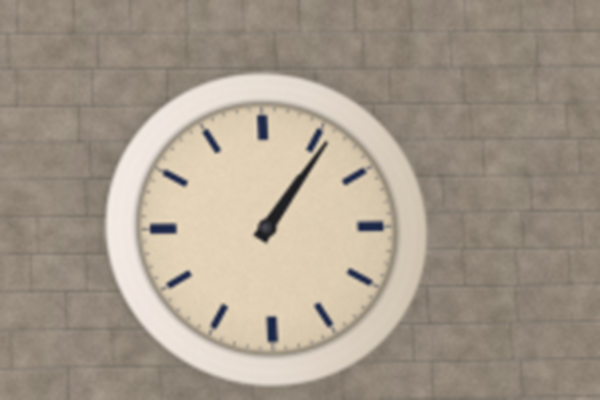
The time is 1 h 06 min
